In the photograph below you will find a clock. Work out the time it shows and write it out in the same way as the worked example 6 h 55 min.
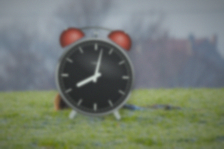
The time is 8 h 02 min
